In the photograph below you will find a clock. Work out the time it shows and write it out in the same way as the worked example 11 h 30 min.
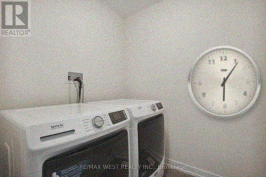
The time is 6 h 06 min
